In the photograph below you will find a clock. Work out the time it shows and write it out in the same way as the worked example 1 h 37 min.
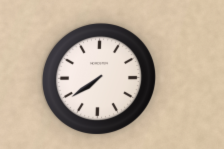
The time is 7 h 39 min
